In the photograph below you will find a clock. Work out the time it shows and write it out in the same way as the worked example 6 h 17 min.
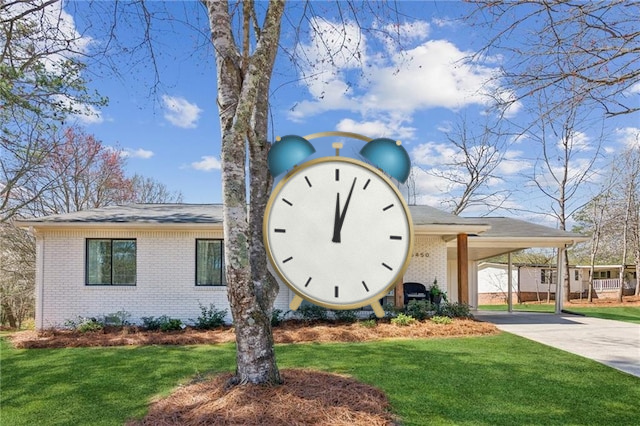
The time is 12 h 03 min
